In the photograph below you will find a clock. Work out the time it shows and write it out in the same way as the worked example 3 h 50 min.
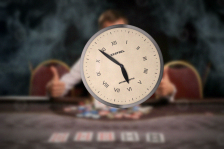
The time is 5 h 54 min
